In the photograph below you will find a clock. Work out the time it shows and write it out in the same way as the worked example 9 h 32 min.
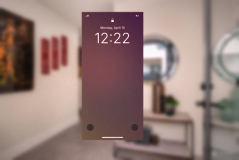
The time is 12 h 22 min
